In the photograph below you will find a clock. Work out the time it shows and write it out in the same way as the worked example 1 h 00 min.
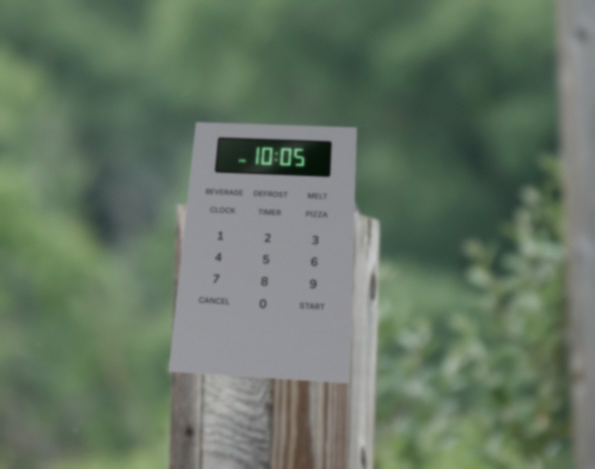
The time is 10 h 05 min
